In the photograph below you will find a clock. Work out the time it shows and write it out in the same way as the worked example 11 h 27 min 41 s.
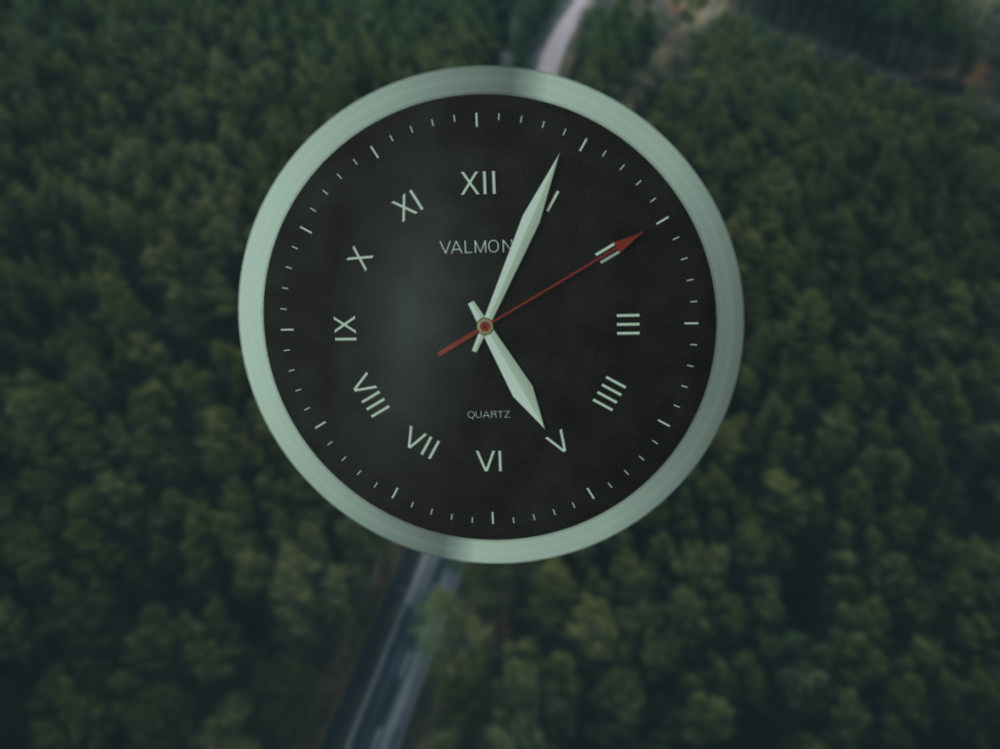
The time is 5 h 04 min 10 s
